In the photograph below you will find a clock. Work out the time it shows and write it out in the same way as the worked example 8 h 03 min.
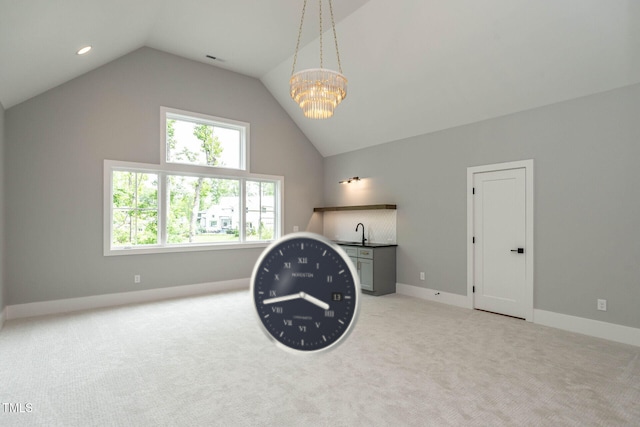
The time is 3 h 43 min
